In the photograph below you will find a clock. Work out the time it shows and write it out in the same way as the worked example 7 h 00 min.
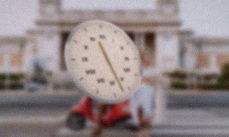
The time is 11 h 27 min
